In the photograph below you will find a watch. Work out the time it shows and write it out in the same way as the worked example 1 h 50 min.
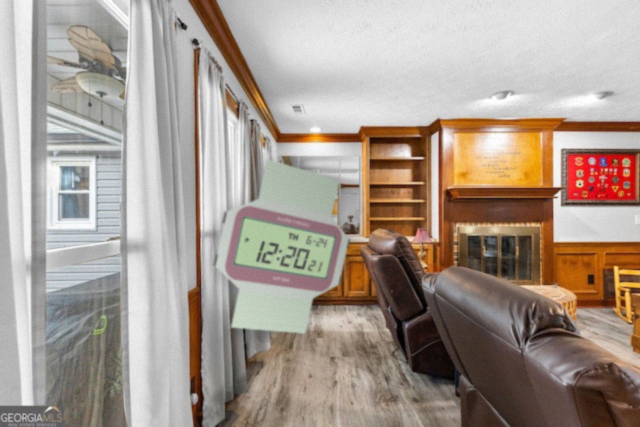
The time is 12 h 20 min
